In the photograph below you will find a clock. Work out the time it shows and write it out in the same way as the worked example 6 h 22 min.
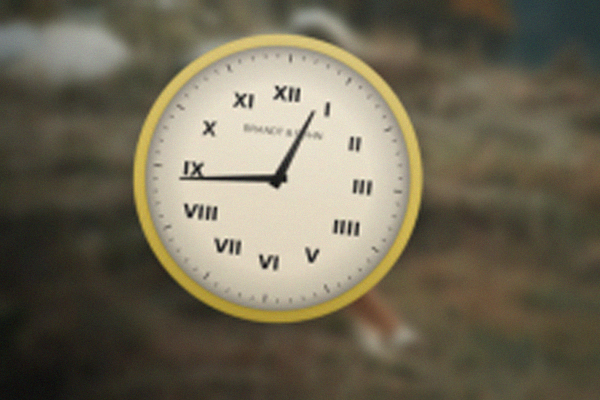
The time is 12 h 44 min
